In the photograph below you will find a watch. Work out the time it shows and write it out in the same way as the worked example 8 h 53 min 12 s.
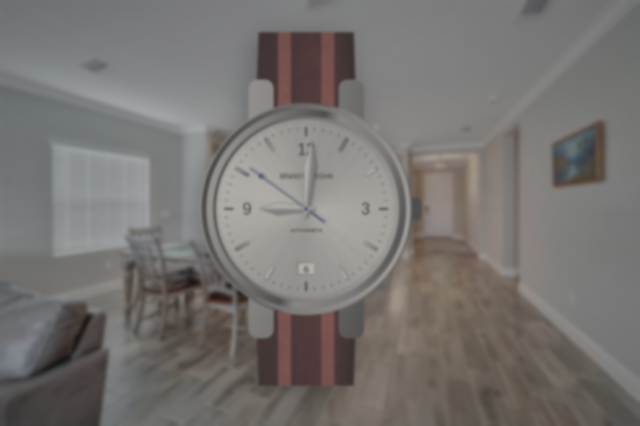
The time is 9 h 00 min 51 s
